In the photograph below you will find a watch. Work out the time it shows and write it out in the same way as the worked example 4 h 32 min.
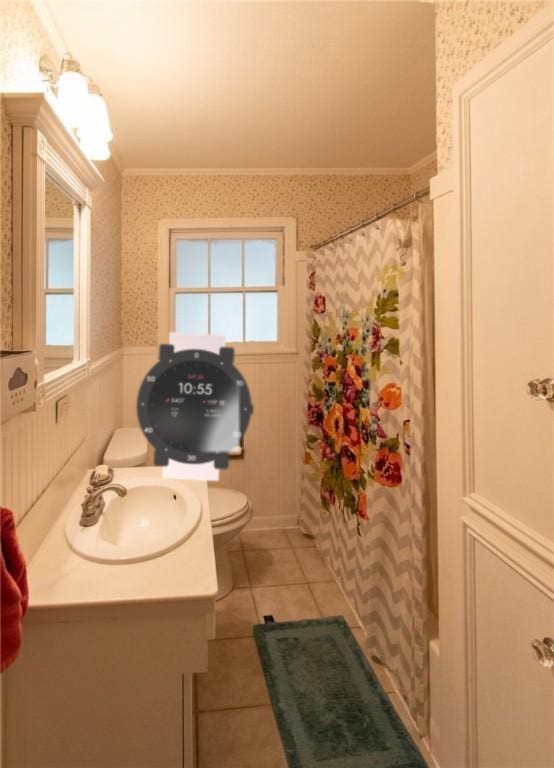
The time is 10 h 55 min
